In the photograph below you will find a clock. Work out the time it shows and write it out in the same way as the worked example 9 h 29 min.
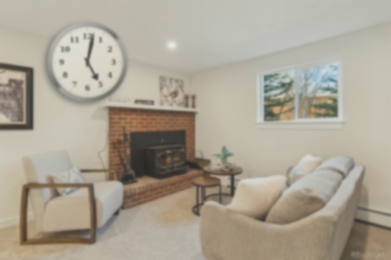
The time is 5 h 02 min
